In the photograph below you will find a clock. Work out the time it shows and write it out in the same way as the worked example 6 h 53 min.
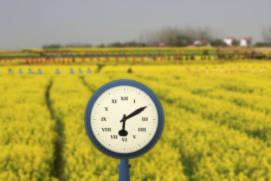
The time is 6 h 10 min
